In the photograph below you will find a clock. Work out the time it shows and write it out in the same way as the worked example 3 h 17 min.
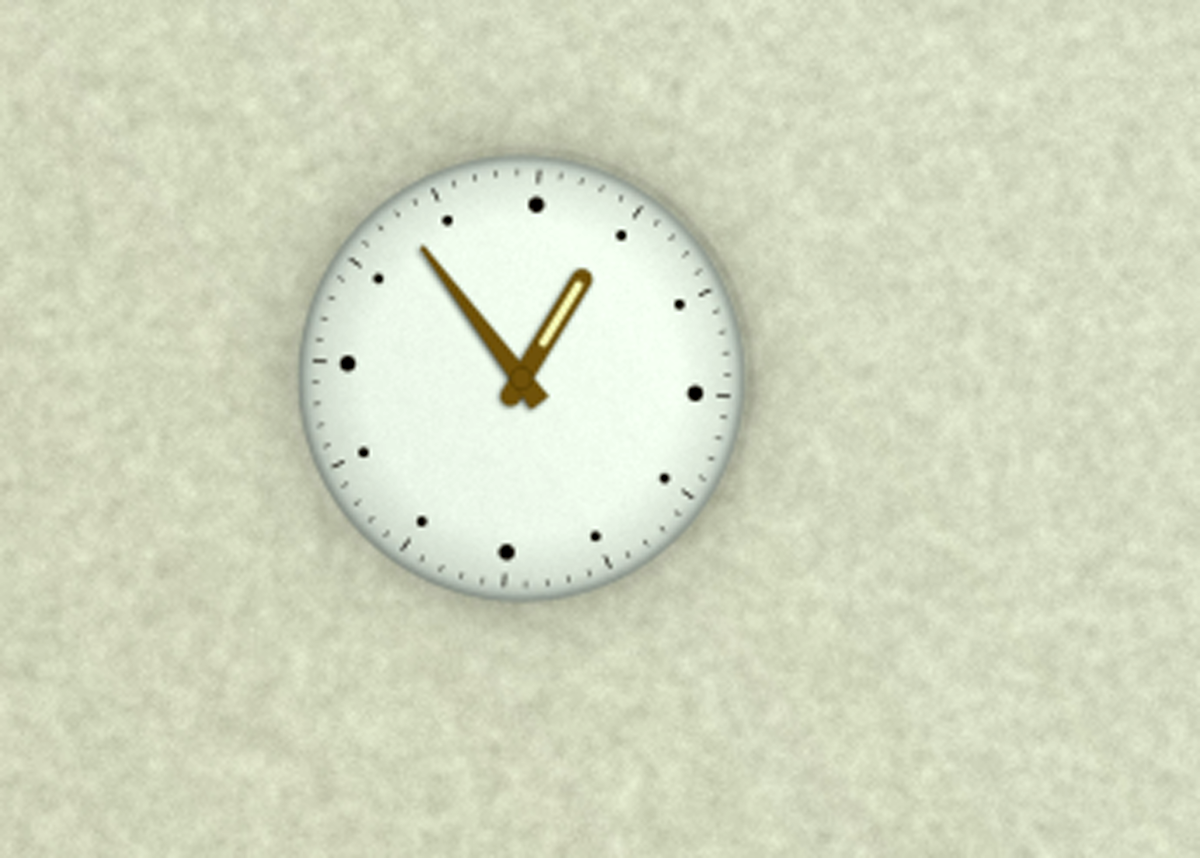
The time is 12 h 53 min
